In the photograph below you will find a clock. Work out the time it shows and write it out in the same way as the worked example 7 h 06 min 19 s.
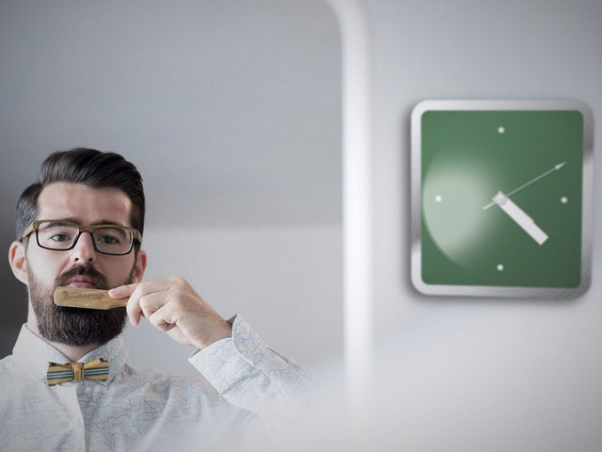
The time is 4 h 22 min 10 s
